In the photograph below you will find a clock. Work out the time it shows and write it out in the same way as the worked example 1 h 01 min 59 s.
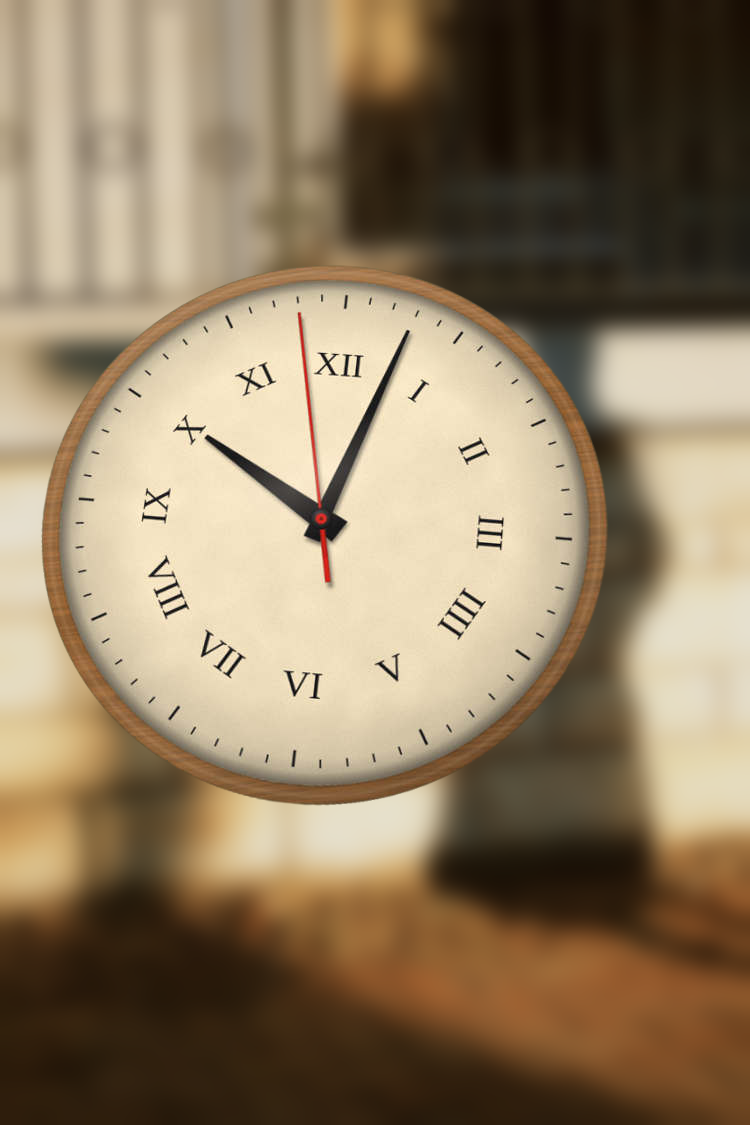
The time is 10 h 02 min 58 s
